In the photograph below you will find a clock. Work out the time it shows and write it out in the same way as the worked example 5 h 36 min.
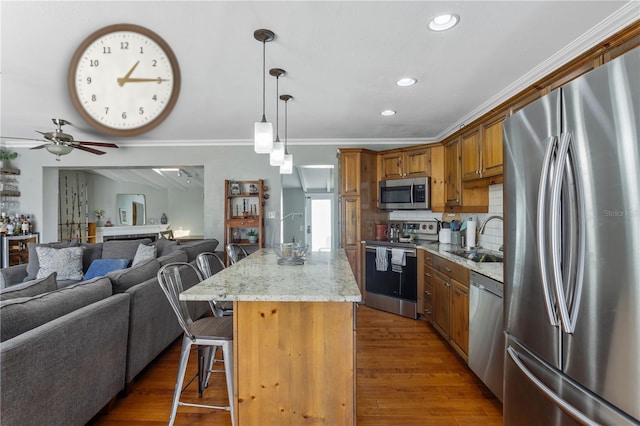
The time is 1 h 15 min
